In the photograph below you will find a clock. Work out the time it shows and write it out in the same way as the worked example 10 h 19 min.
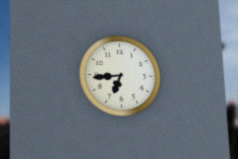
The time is 6 h 44 min
